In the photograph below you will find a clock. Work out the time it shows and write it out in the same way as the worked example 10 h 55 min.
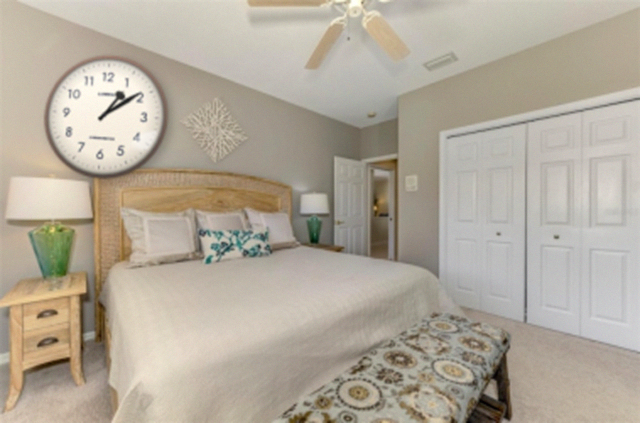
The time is 1 h 09 min
